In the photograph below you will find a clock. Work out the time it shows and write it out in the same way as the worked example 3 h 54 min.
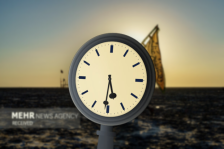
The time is 5 h 31 min
